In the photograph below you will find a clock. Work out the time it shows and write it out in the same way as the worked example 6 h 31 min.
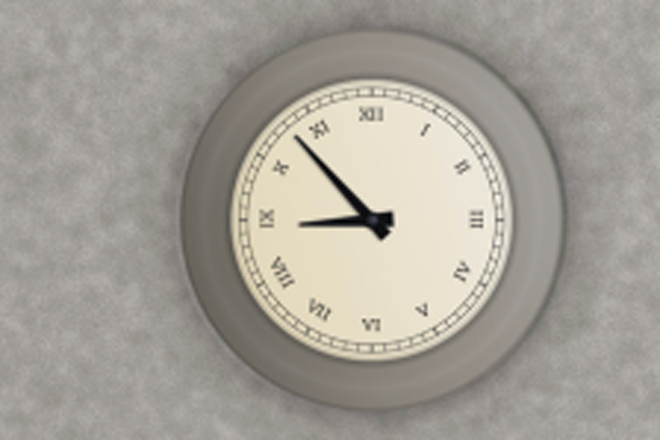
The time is 8 h 53 min
